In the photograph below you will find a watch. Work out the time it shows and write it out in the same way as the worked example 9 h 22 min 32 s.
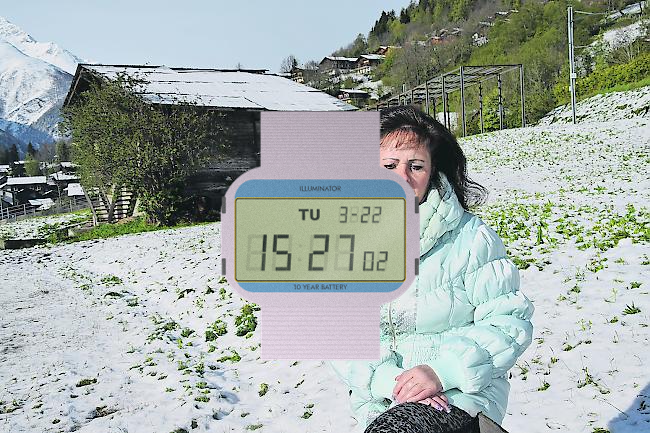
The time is 15 h 27 min 02 s
